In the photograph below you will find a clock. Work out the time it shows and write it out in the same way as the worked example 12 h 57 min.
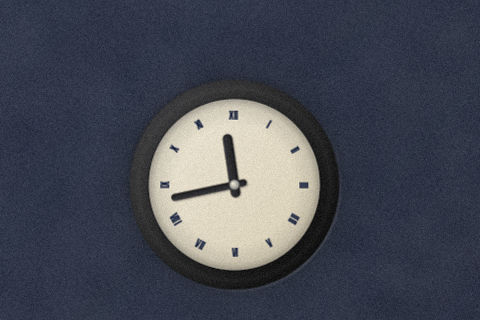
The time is 11 h 43 min
